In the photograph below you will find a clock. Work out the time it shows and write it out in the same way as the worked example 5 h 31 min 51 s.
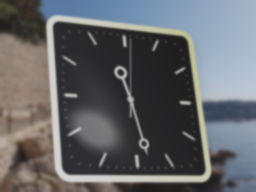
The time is 11 h 28 min 01 s
